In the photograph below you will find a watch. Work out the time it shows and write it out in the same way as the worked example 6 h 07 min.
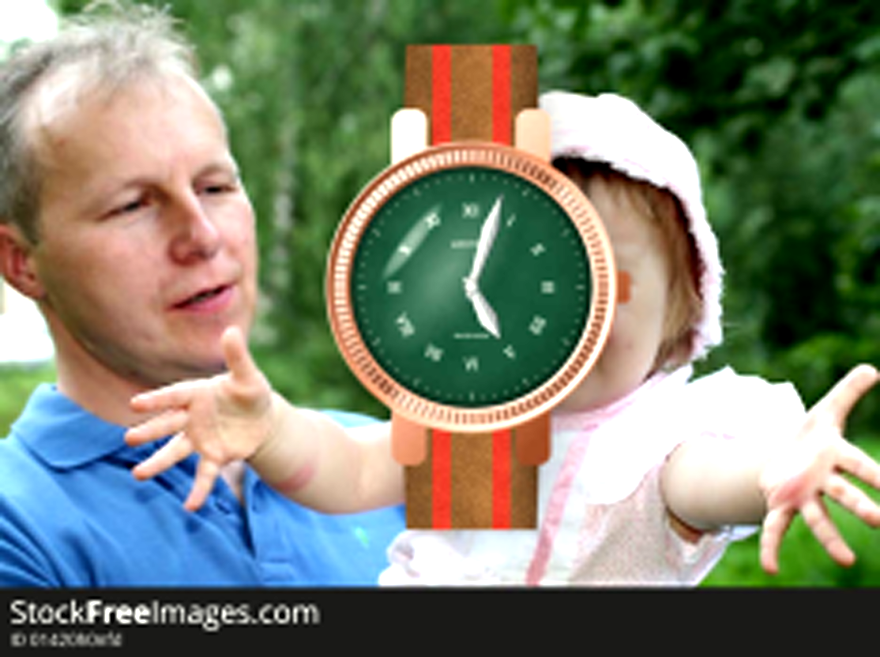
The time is 5 h 03 min
